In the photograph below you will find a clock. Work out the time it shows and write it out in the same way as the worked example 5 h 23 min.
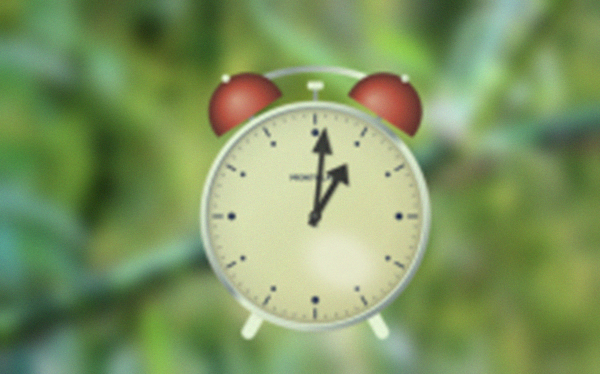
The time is 1 h 01 min
